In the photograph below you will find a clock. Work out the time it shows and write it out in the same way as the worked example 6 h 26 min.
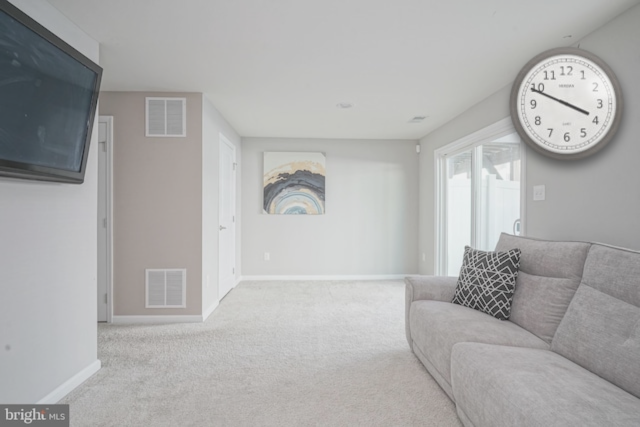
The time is 3 h 49 min
